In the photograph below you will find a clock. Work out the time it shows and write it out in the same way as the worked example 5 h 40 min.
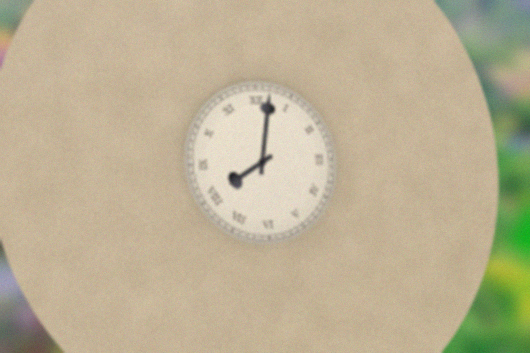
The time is 8 h 02 min
